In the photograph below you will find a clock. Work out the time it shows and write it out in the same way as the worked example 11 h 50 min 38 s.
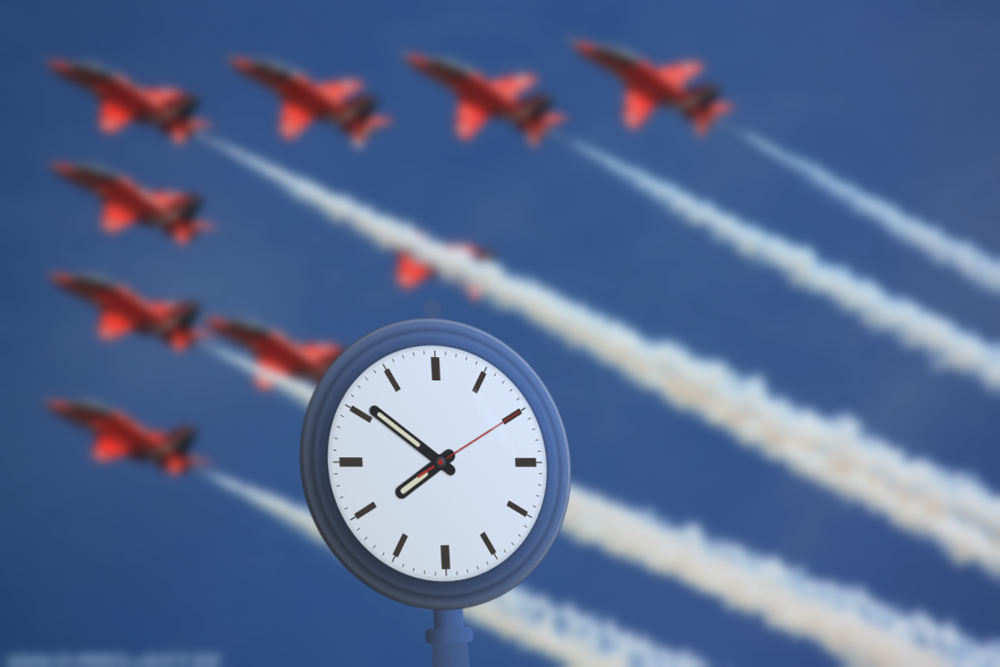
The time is 7 h 51 min 10 s
